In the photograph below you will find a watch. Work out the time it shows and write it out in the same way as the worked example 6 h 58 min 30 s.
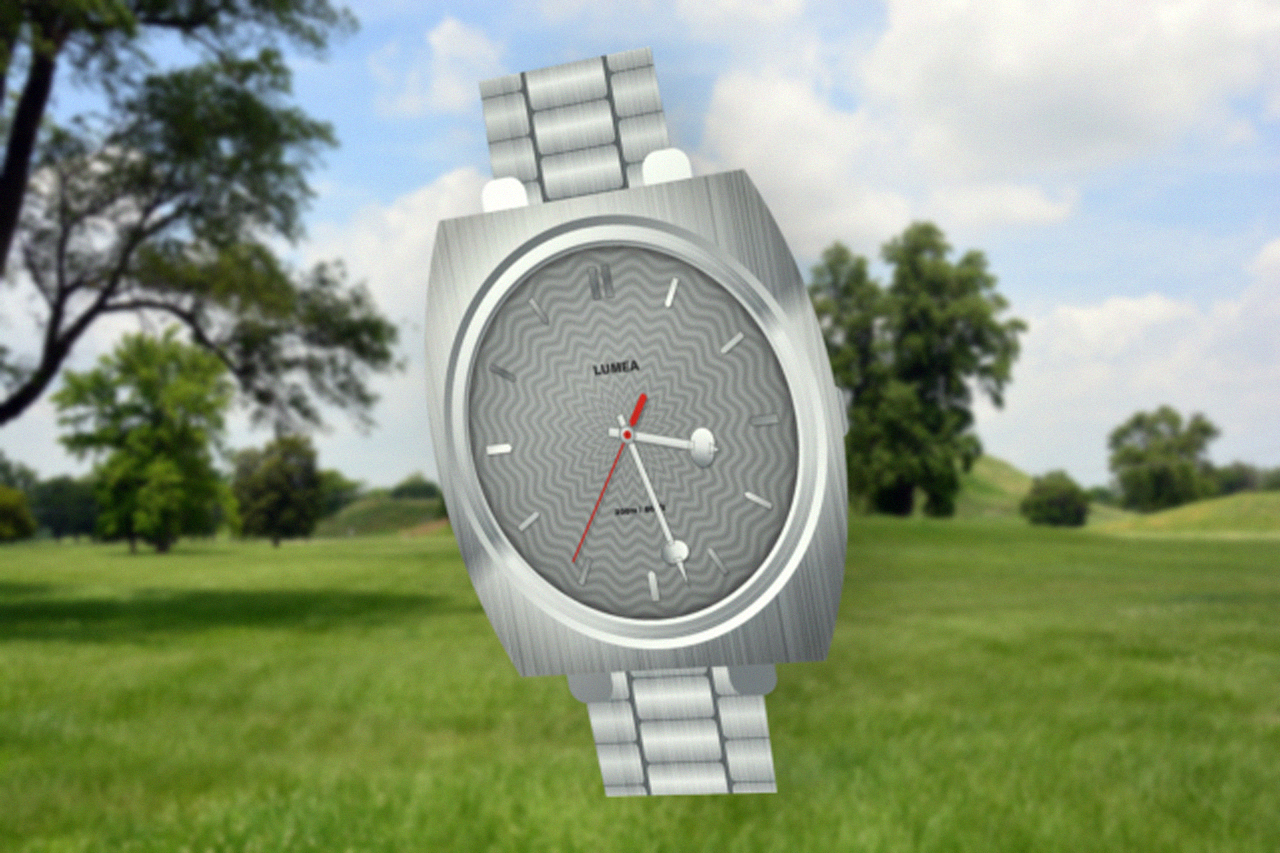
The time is 3 h 27 min 36 s
